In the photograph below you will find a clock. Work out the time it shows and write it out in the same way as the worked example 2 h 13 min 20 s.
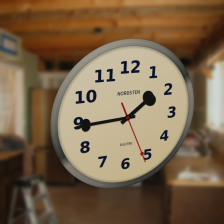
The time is 1 h 44 min 26 s
